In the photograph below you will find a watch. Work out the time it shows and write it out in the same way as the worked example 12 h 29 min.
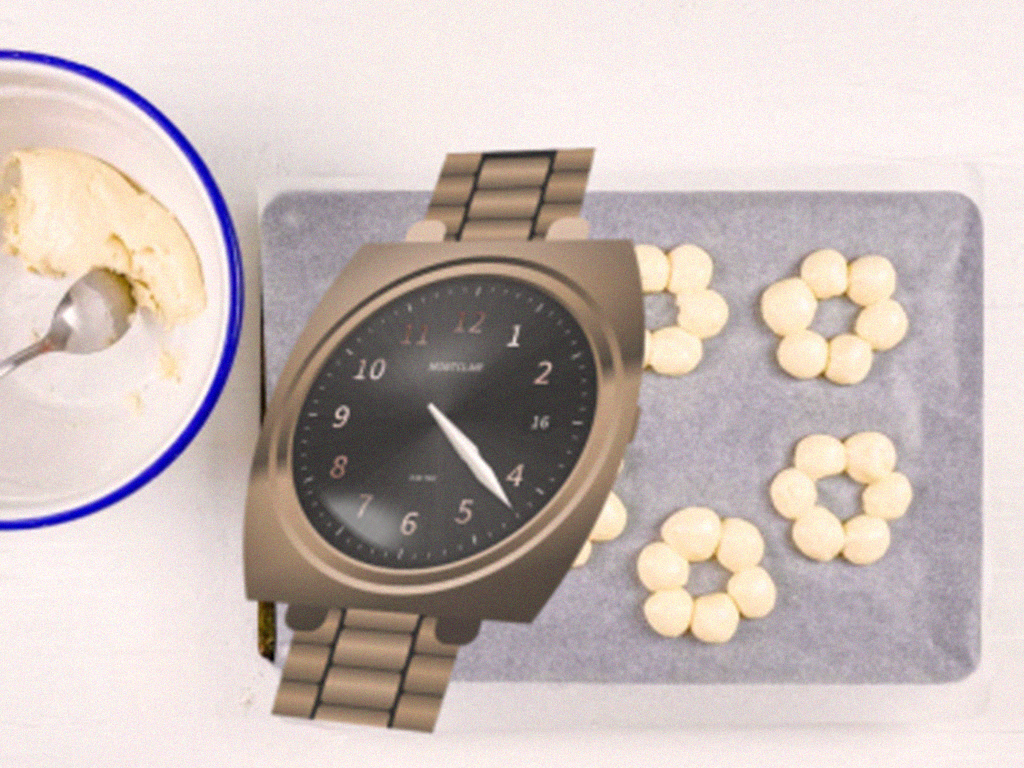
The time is 4 h 22 min
